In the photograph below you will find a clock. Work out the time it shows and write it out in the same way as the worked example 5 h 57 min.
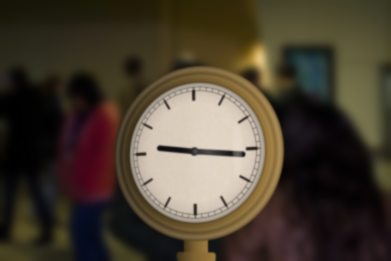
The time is 9 h 16 min
